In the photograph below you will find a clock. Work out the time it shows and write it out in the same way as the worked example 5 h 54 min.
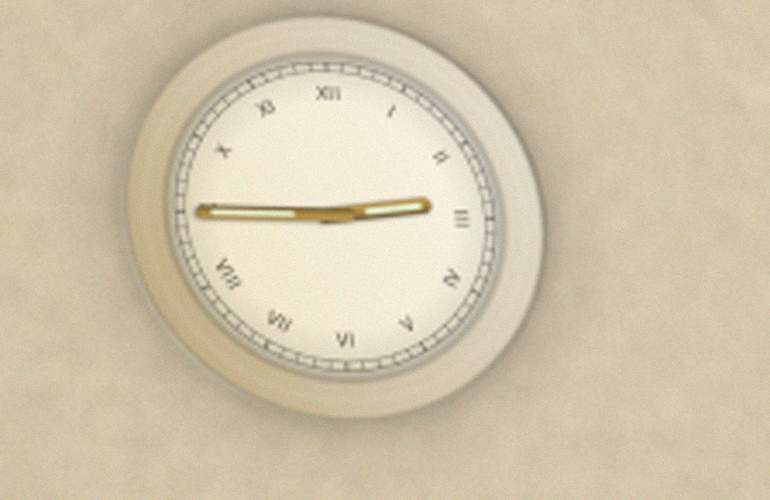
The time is 2 h 45 min
